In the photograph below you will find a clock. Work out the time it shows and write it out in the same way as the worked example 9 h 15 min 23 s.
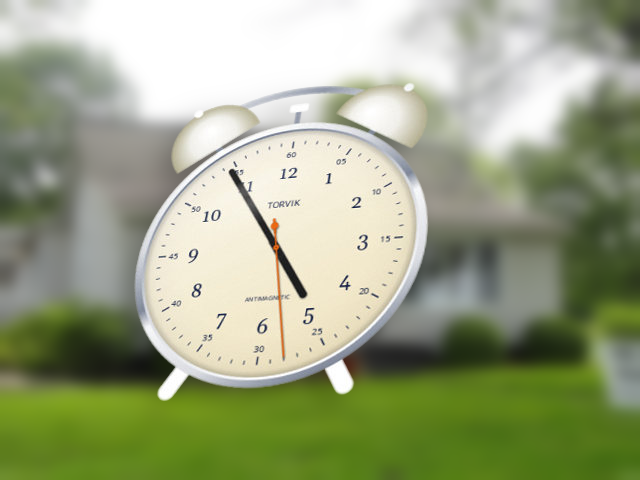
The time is 4 h 54 min 28 s
